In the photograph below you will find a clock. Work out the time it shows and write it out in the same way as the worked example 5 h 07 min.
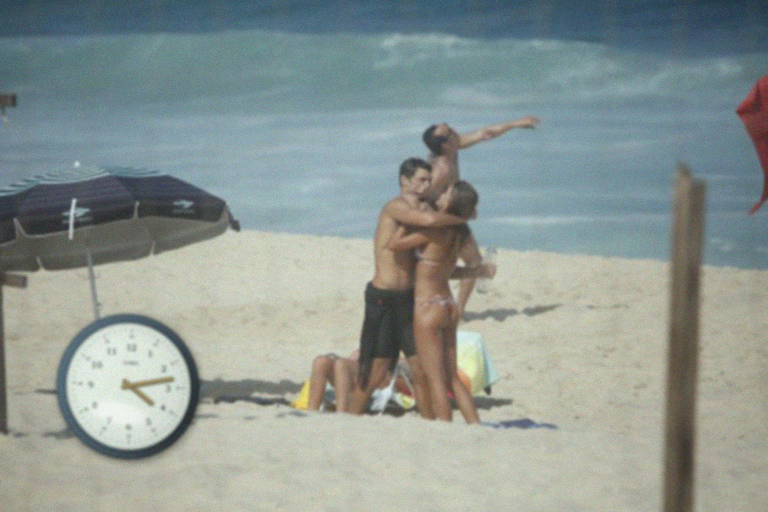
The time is 4 h 13 min
